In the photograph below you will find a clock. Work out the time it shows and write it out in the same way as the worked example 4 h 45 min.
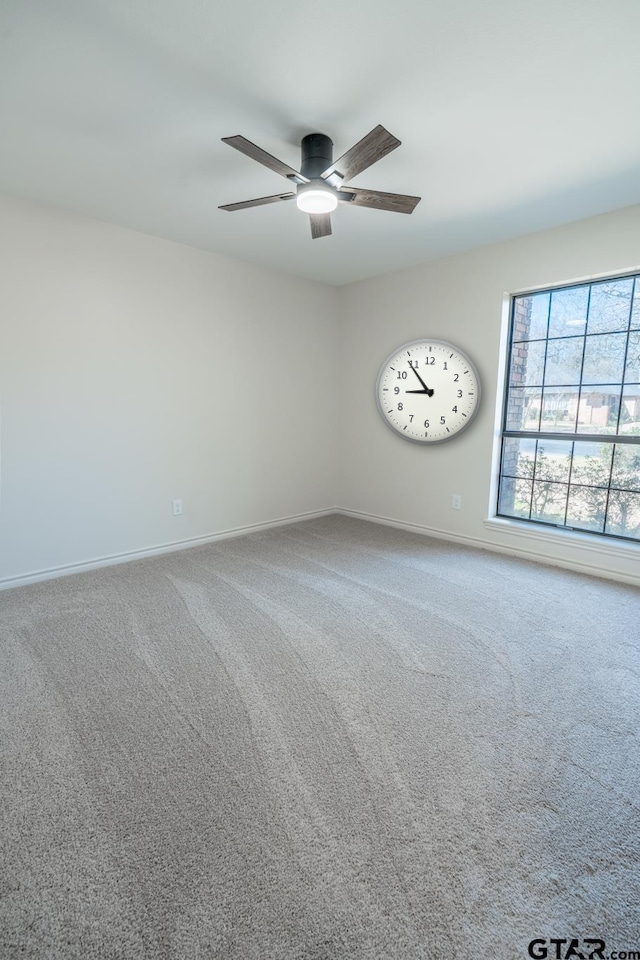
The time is 8 h 54 min
